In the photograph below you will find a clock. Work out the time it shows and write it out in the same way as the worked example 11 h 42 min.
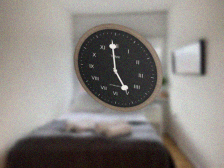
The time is 4 h 59 min
